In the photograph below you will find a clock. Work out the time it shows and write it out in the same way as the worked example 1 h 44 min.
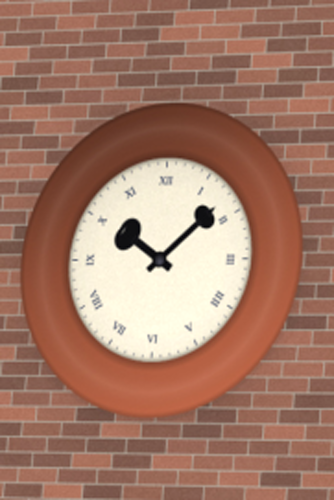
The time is 10 h 08 min
